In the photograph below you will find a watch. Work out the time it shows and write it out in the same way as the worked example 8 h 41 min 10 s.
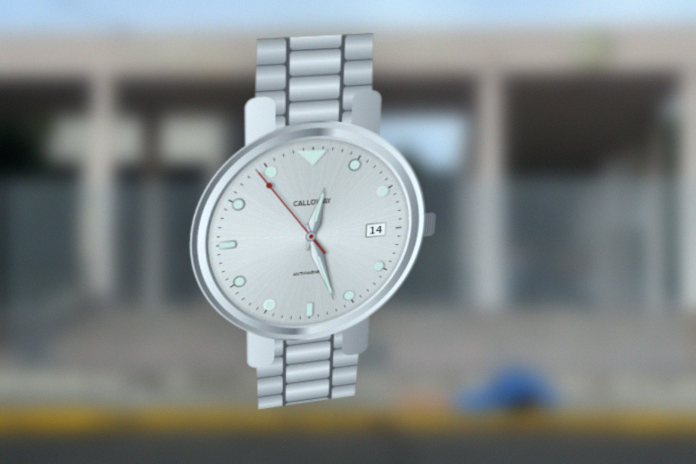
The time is 12 h 26 min 54 s
